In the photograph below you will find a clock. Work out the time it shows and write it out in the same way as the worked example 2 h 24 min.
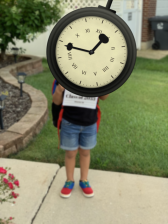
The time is 12 h 44 min
